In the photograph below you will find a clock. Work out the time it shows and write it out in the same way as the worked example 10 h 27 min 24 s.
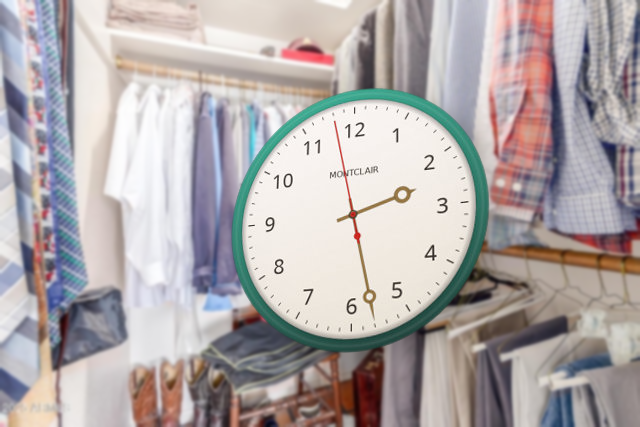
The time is 2 h 27 min 58 s
